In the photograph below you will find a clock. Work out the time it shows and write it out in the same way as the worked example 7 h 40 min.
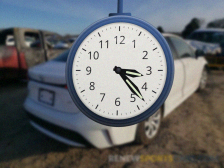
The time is 3 h 23 min
